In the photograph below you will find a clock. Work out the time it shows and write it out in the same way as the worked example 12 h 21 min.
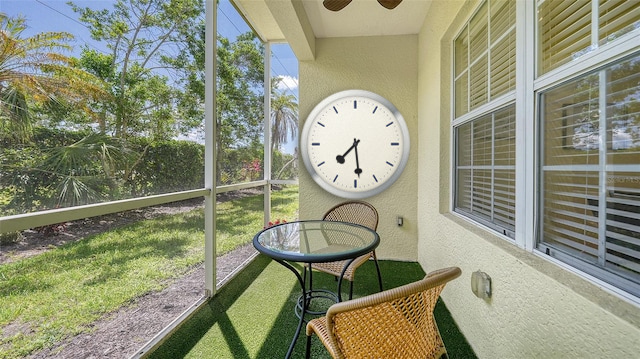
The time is 7 h 29 min
